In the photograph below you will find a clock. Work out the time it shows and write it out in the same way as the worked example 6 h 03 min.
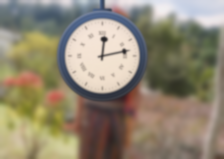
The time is 12 h 13 min
